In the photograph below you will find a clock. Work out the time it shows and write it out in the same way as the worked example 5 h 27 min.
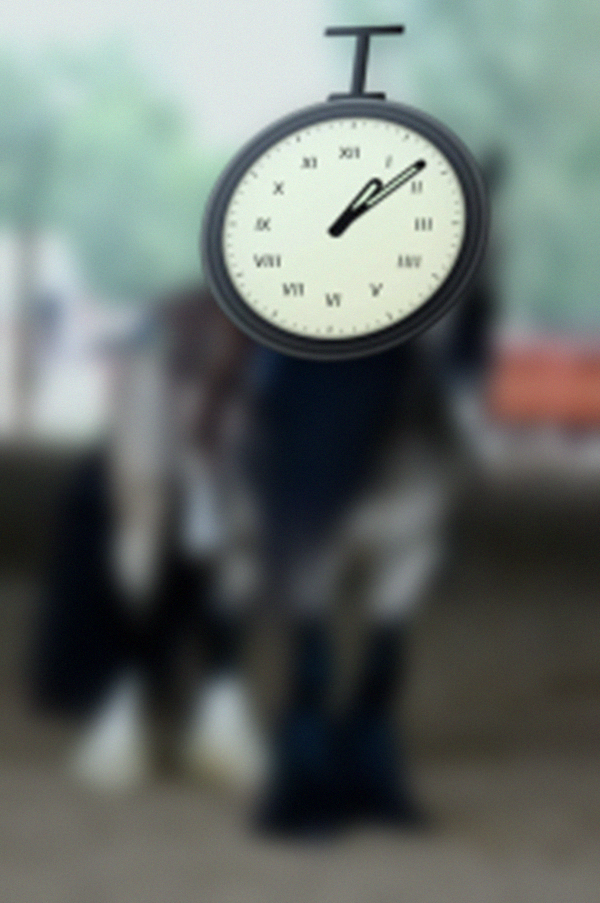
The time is 1 h 08 min
